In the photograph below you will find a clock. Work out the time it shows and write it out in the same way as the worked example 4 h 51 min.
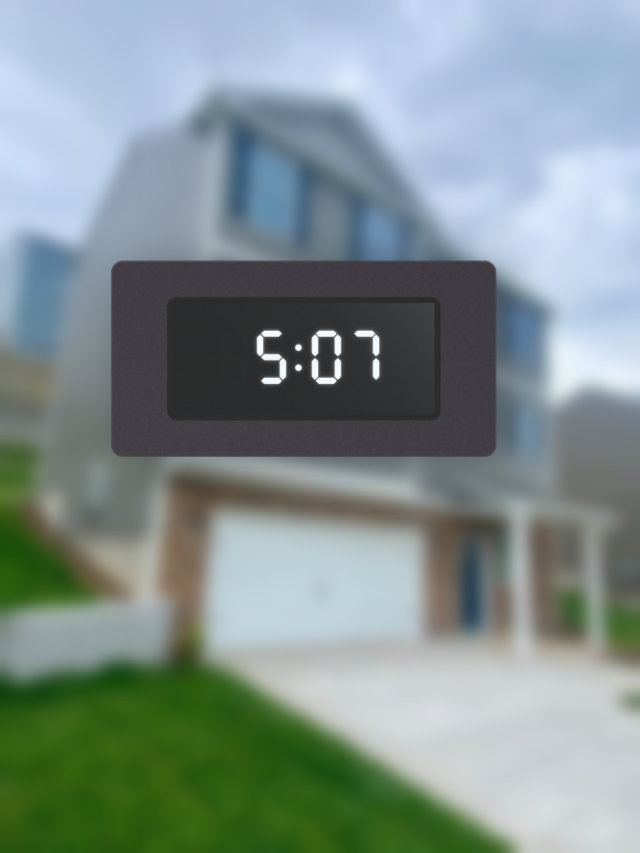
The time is 5 h 07 min
